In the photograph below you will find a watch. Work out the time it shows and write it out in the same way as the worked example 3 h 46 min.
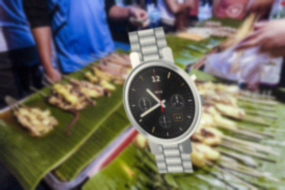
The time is 10 h 41 min
